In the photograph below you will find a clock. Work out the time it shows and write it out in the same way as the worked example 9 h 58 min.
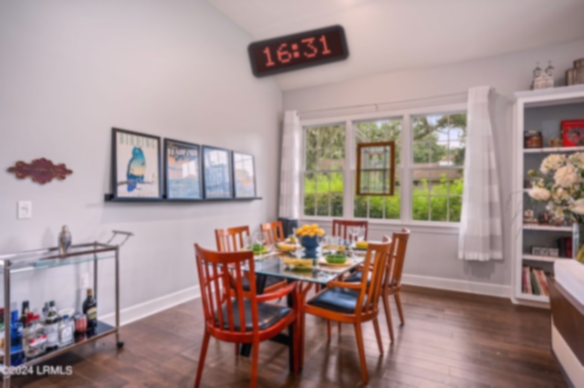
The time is 16 h 31 min
